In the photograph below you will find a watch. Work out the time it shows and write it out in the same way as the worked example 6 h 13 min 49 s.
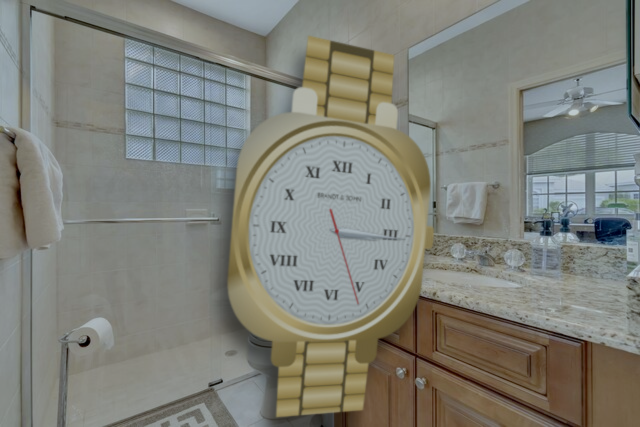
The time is 3 h 15 min 26 s
